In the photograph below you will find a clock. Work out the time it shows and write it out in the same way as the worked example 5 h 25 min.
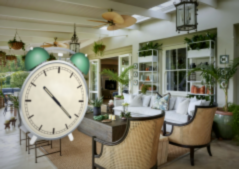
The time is 10 h 22 min
